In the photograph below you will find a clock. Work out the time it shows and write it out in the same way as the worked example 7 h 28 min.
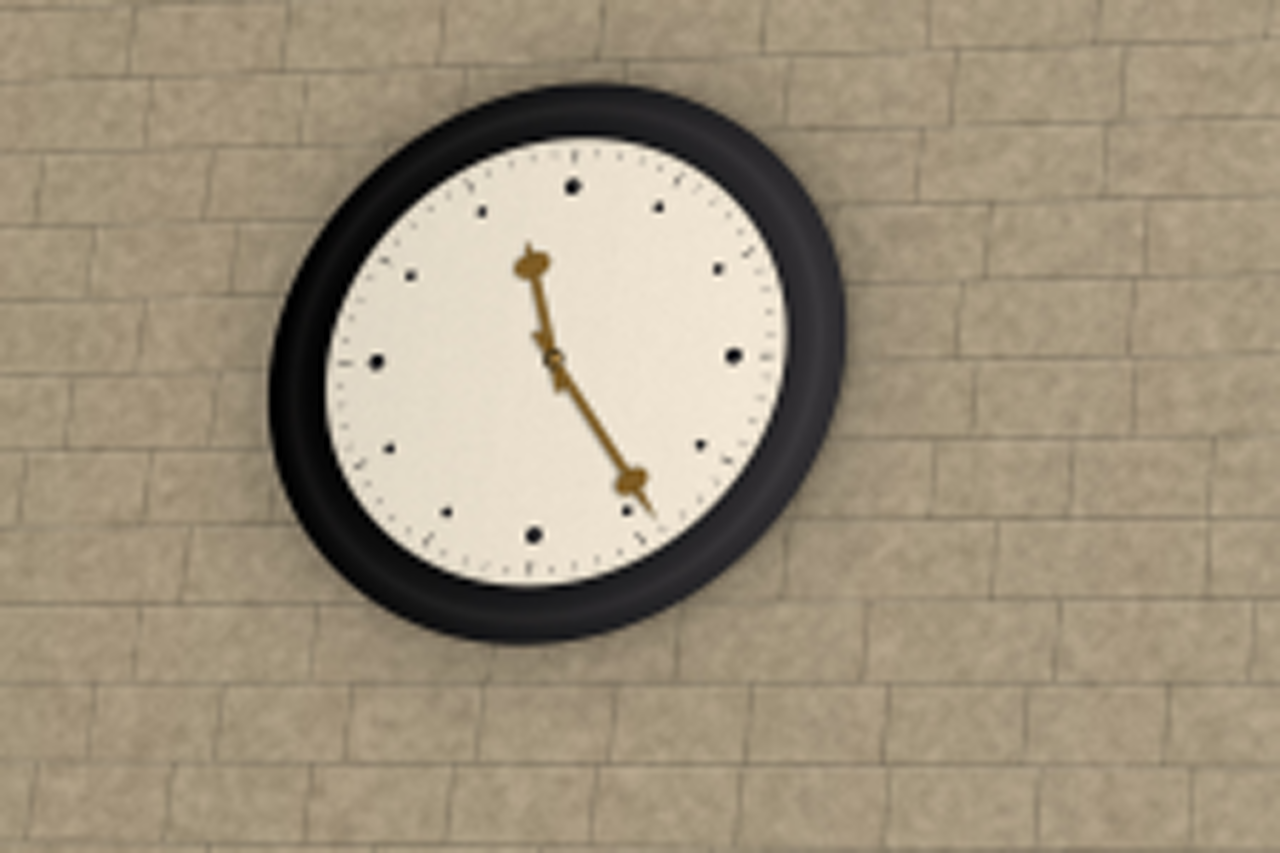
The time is 11 h 24 min
